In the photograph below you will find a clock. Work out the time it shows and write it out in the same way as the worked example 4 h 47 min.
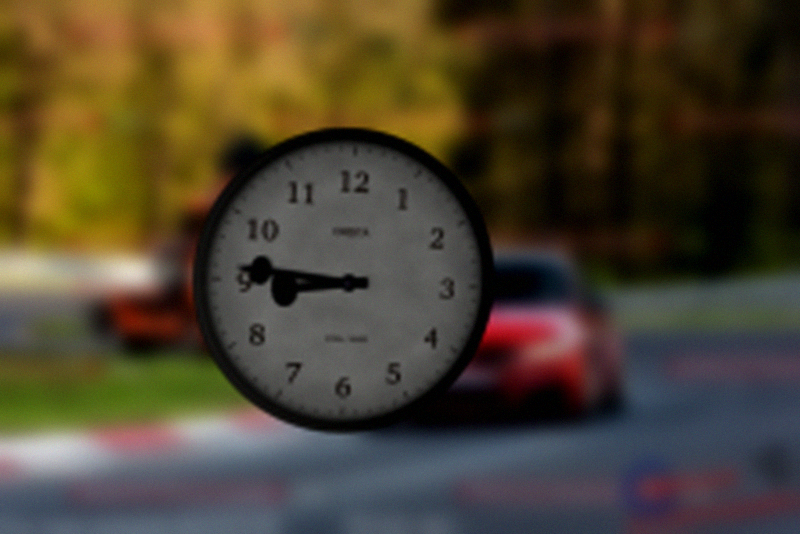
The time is 8 h 46 min
